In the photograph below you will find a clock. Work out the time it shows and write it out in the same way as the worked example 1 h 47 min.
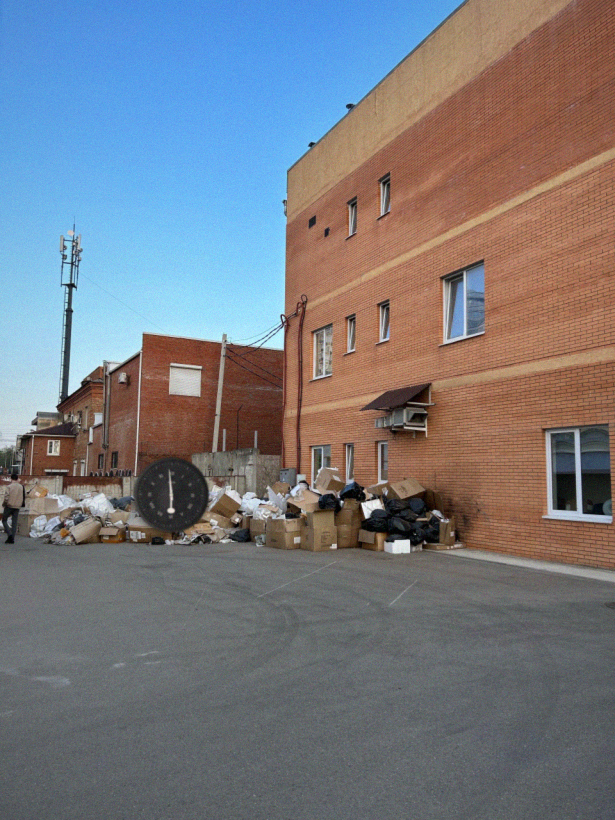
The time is 5 h 59 min
